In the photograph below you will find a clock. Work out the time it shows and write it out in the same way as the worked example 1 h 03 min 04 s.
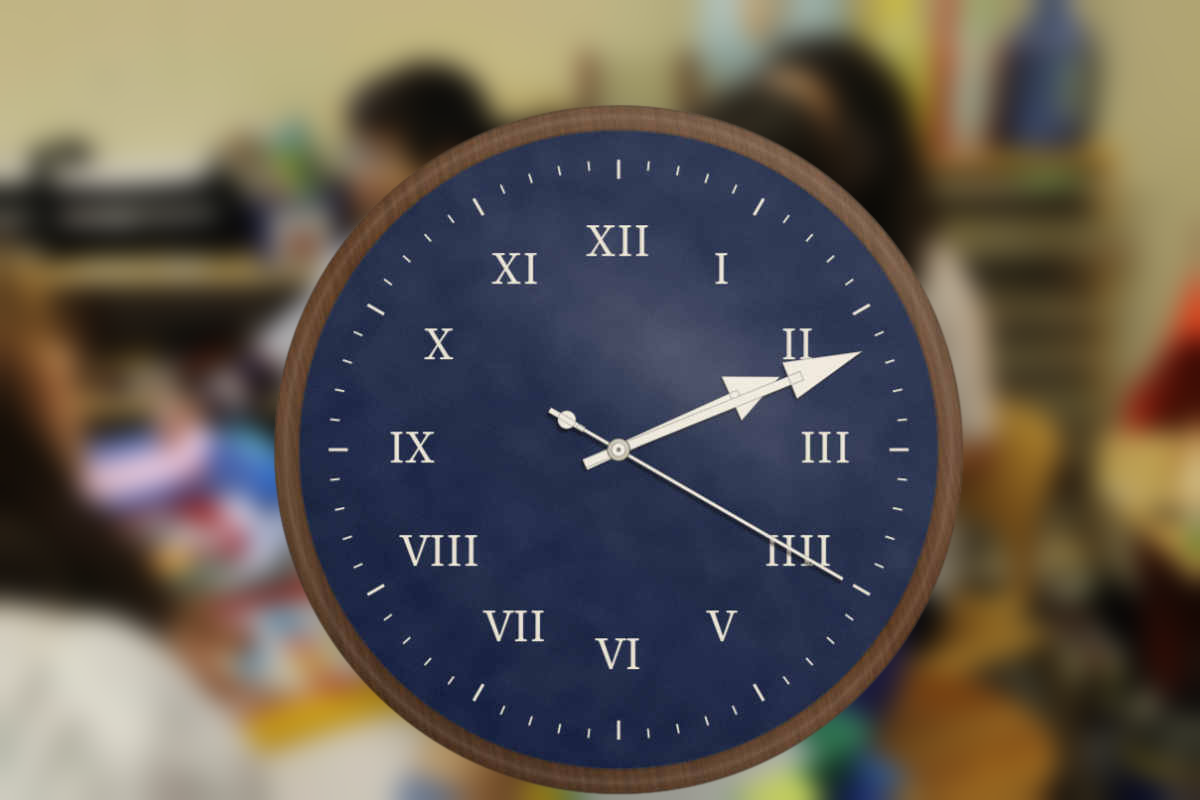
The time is 2 h 11 min 20 s
